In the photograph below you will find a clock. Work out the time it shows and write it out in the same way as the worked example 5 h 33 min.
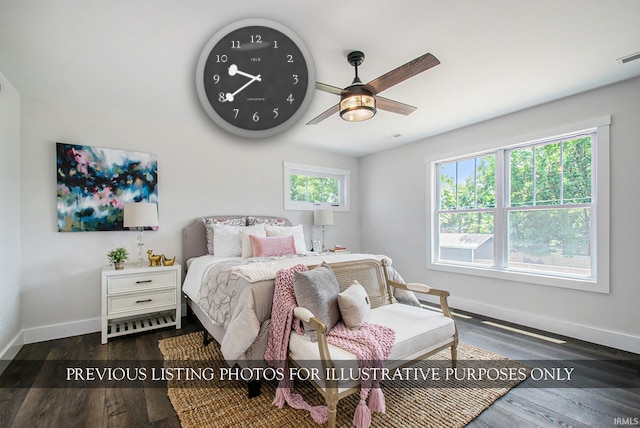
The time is 9 h 39 min
